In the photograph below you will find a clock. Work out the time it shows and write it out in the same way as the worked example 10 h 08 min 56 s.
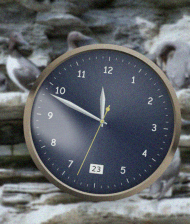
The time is 11 h 48 min 33 s
